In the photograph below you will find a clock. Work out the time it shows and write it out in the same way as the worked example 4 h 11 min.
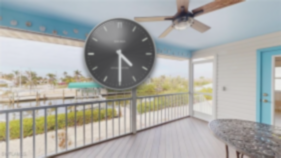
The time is 4 h 30 min
